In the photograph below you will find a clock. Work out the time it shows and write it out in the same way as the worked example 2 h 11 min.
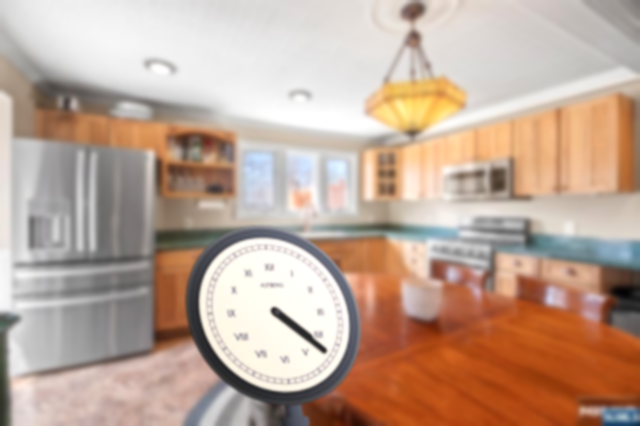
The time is 4 h 22 min
